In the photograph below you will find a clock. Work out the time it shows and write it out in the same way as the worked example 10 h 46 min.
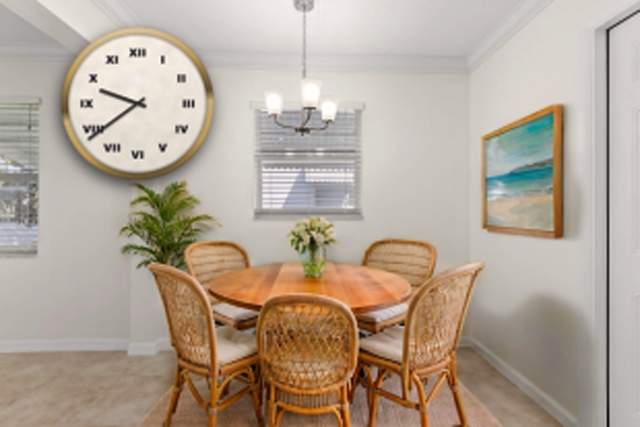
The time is 9 h 39 min
